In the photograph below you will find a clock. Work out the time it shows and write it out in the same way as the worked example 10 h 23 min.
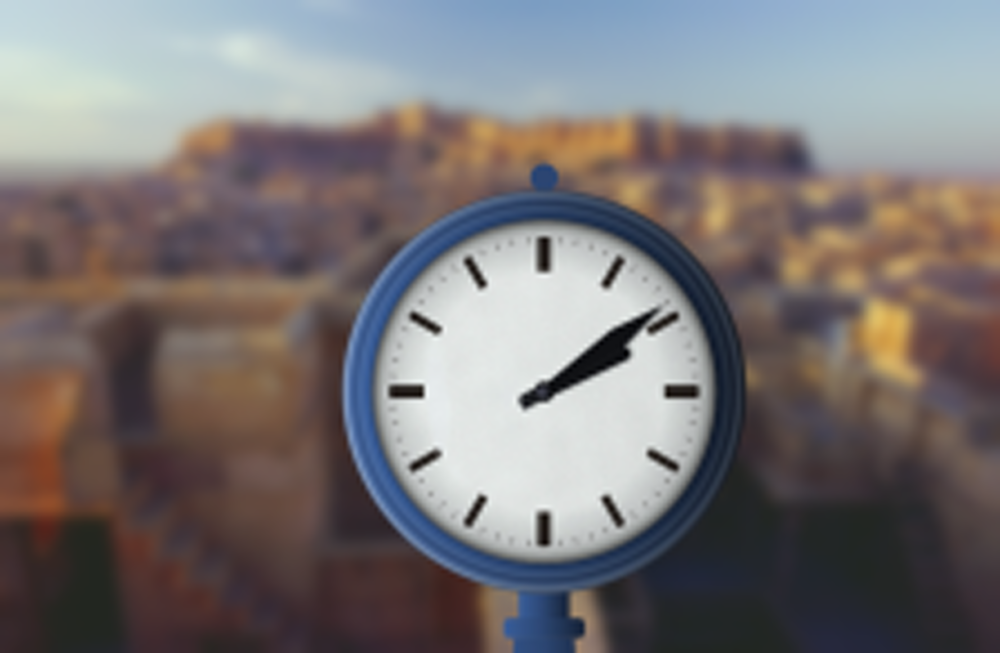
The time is 2 h 09 min
